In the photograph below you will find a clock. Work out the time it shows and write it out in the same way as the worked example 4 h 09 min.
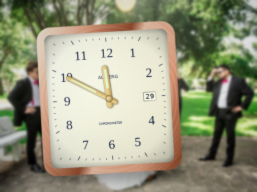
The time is 11 h 50 min
